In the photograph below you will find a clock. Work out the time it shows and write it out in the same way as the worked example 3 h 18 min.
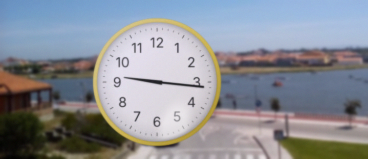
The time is 9 h 16 min
